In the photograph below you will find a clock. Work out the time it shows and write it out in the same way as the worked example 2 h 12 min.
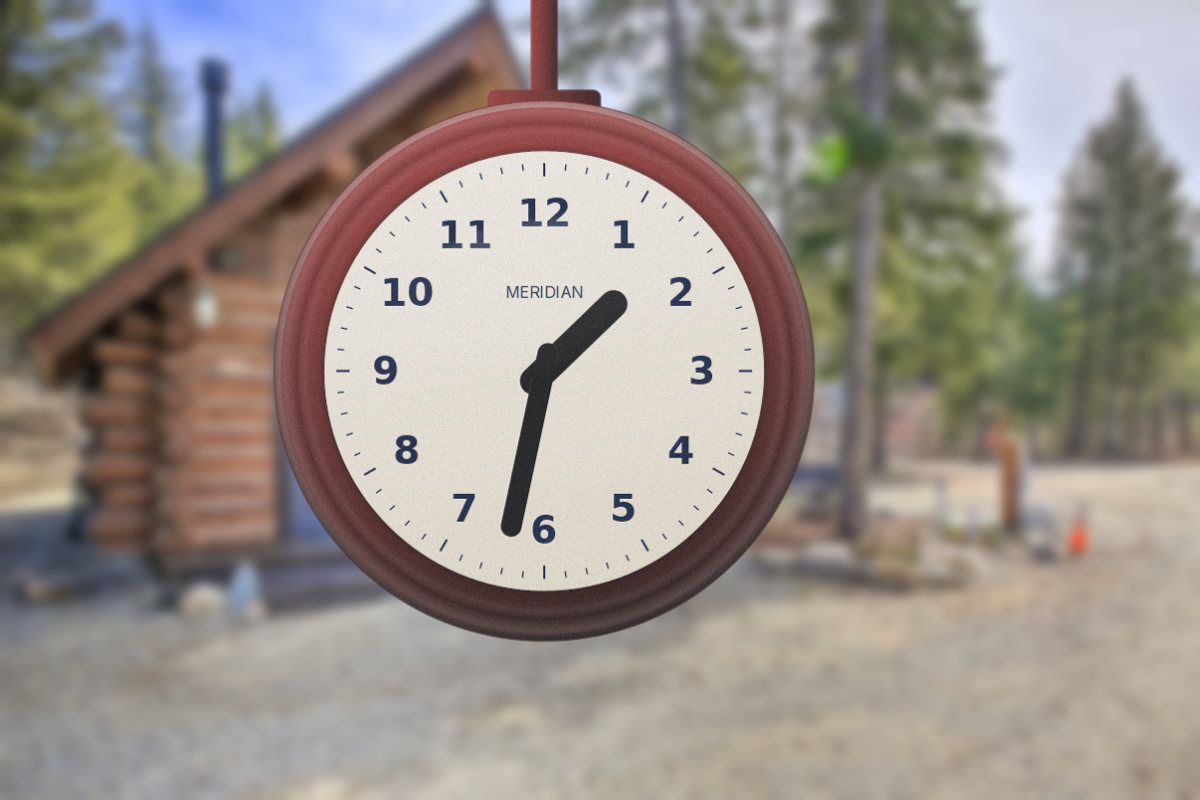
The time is 1 h 32 min
